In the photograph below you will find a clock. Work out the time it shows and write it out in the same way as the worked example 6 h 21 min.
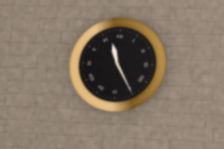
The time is 11 h 25 min
